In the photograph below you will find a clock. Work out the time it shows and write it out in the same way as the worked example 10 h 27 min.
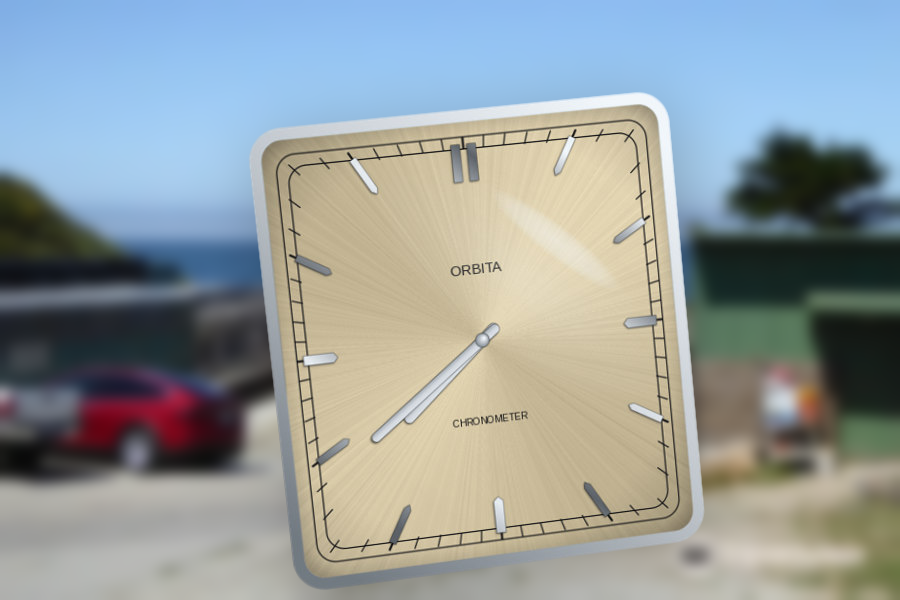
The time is 7 h 39 min
